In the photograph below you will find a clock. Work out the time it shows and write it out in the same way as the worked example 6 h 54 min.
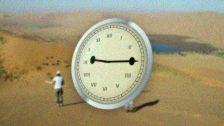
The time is 9 h 15 min
